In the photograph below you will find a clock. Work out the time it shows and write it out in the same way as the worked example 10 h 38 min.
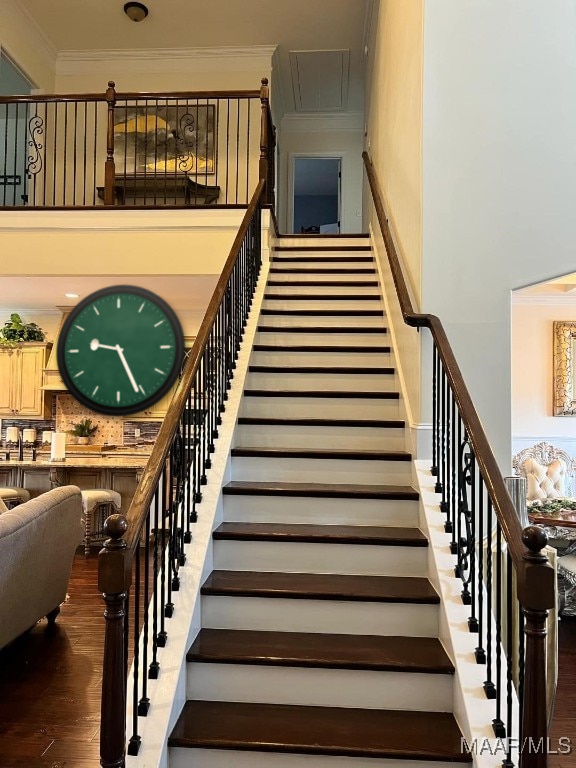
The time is 9 h 26 min
